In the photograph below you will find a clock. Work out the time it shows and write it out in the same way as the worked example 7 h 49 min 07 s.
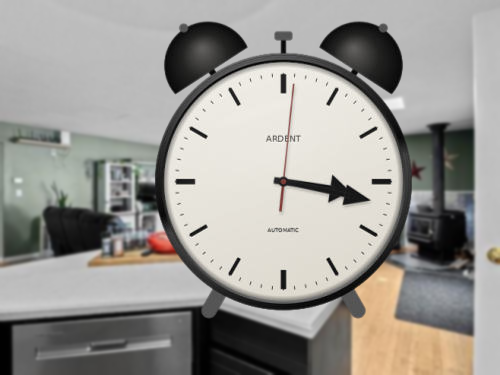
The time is 3 h 17 min 01 s
